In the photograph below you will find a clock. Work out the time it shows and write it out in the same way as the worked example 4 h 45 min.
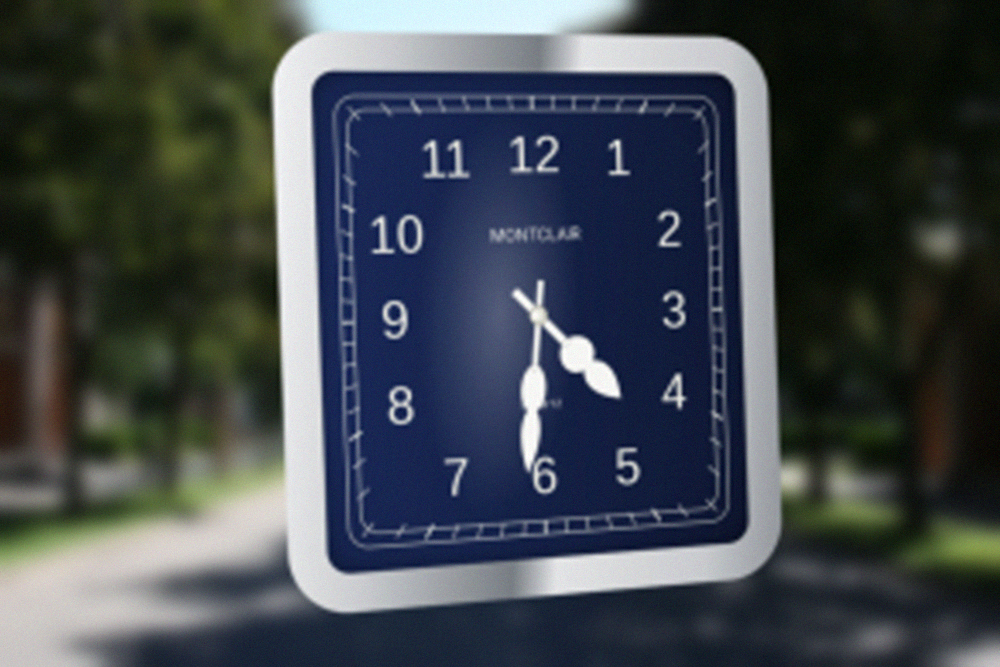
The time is 4 h 31 min
